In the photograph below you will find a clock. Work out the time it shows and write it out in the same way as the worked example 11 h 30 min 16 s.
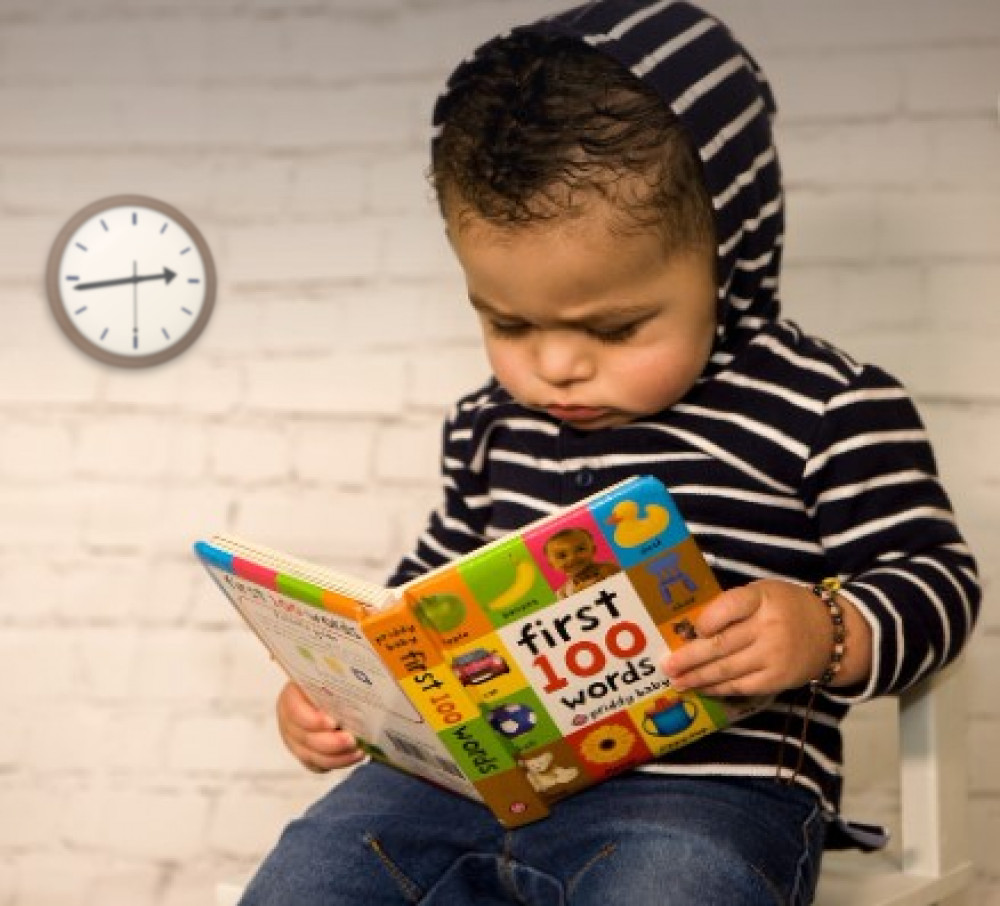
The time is 2 h 43 min 30 s
